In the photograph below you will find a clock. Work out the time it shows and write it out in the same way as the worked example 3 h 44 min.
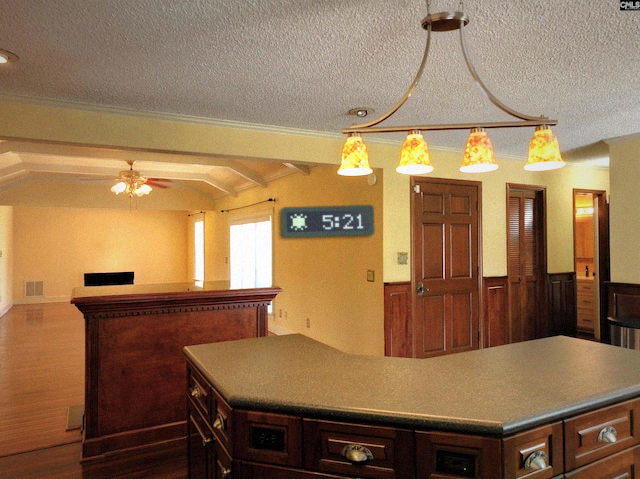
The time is 5 h 21 min
